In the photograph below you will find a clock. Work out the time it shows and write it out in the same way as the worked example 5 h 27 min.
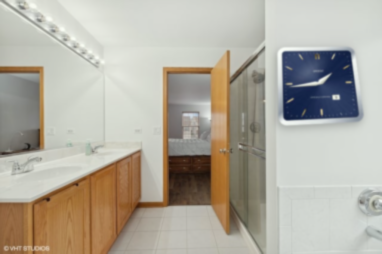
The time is 1 h 44 min
